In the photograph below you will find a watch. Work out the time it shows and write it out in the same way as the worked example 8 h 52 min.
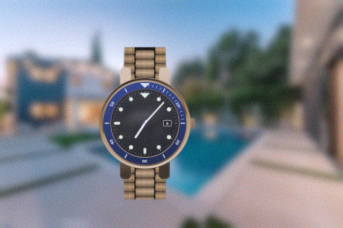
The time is 7 h 07 min
